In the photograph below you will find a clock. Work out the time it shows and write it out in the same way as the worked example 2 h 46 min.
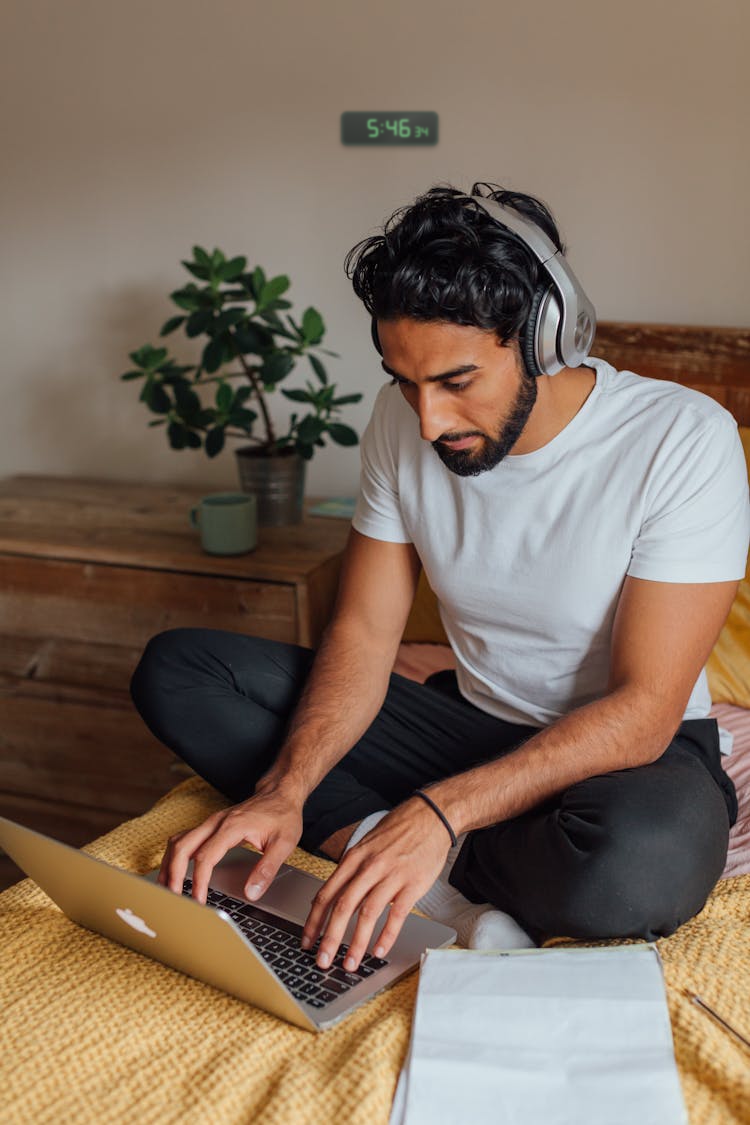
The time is 5 h 46 min
